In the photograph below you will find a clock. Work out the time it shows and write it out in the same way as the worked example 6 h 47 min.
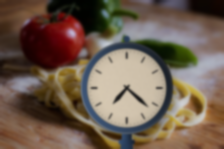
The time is 7 h 22 min
